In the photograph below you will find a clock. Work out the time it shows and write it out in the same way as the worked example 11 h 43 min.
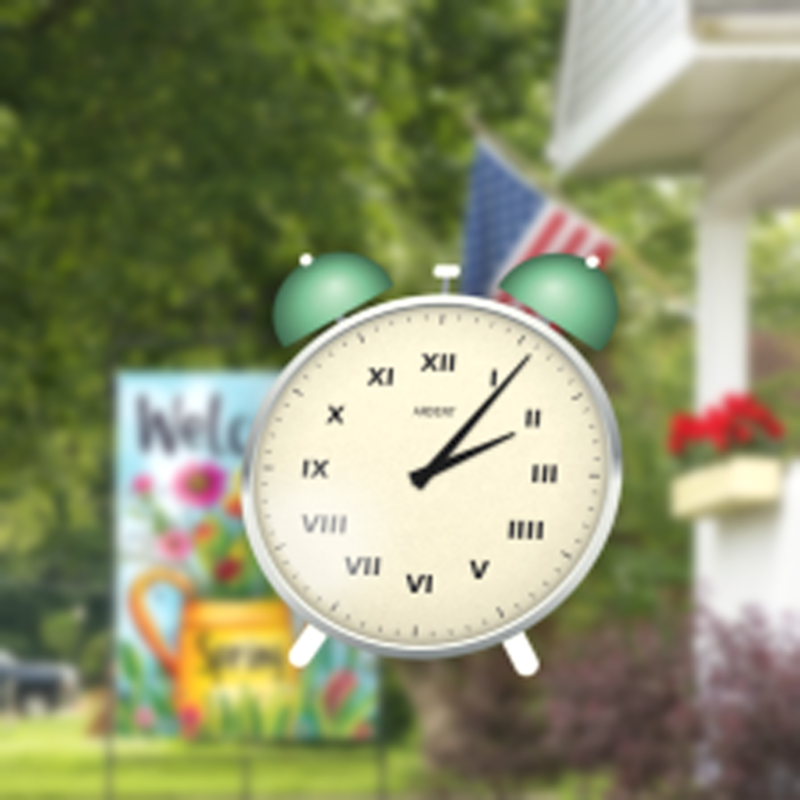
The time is 2 h 06 min
